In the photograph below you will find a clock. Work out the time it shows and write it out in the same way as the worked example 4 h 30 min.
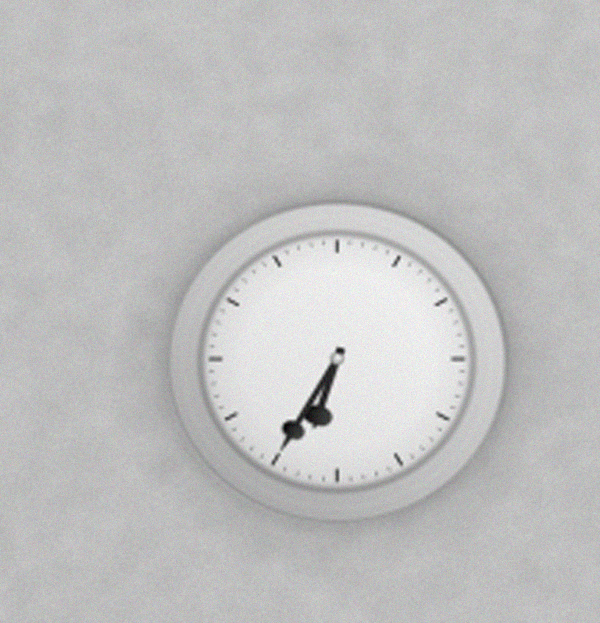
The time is 6 h 35 min
